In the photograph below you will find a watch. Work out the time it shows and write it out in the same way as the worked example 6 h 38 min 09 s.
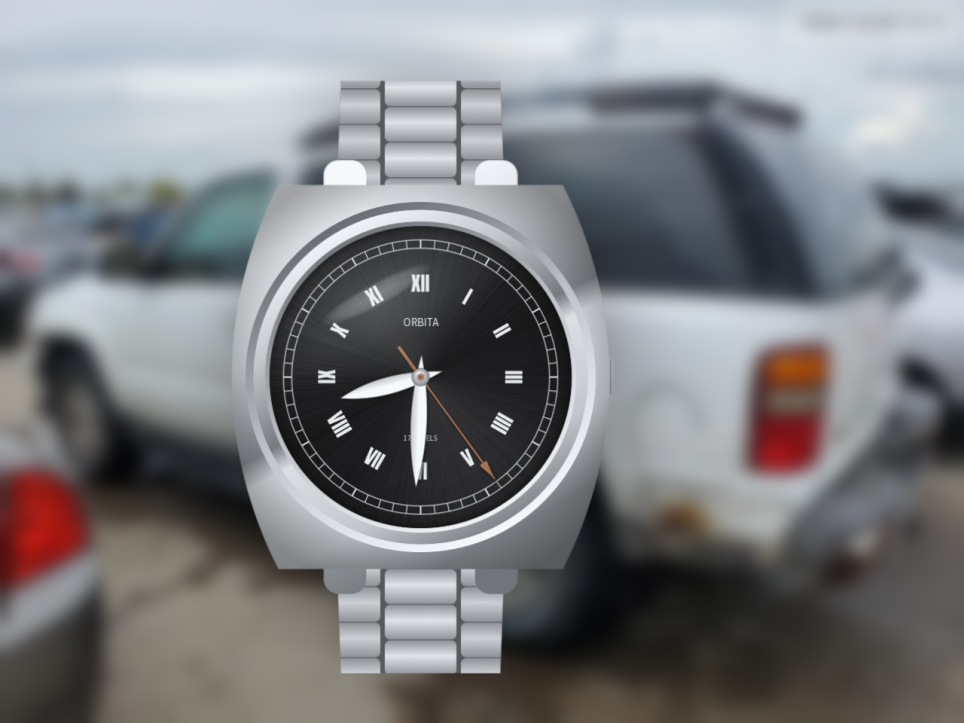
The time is 8 h 30 min 24 s
